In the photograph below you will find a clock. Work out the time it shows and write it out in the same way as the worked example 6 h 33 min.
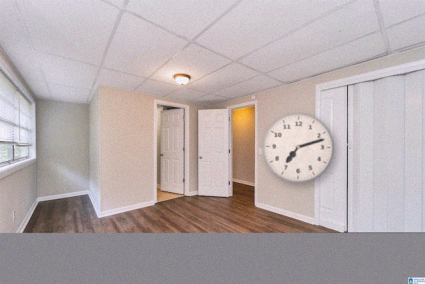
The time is 7 h 12 min
